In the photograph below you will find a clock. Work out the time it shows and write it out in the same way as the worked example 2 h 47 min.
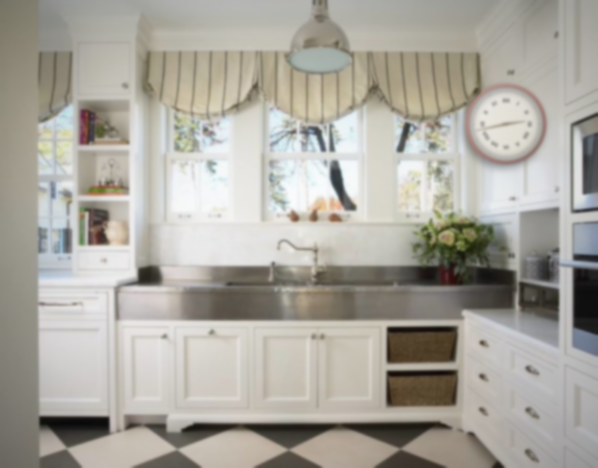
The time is 2 h 43 min
